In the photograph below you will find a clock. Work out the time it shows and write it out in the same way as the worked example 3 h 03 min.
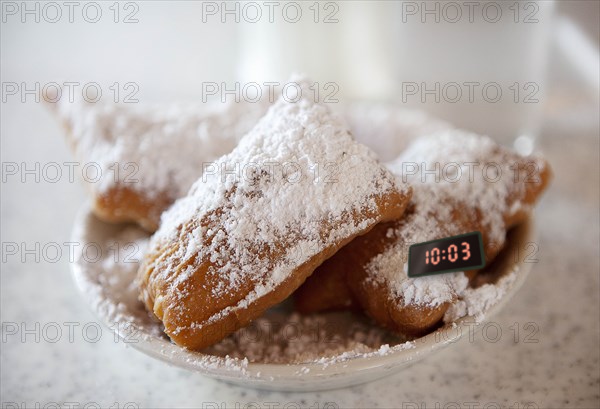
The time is 10 h 03 min
